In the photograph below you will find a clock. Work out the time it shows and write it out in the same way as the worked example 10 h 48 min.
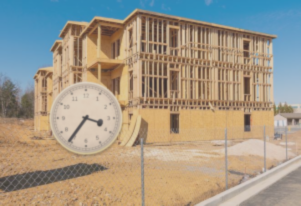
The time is 3 h 36 min
